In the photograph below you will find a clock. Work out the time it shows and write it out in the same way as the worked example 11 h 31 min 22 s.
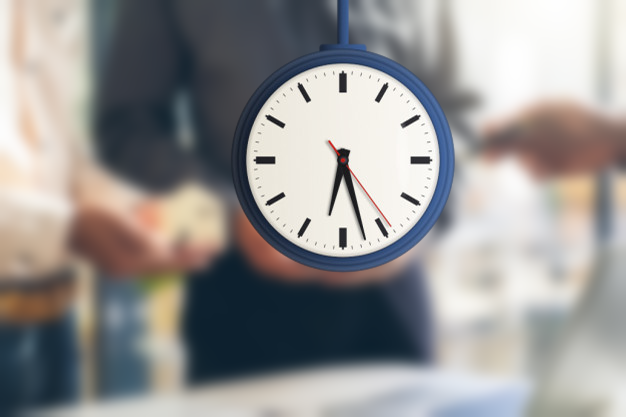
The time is 6 h 27 min 24 s
